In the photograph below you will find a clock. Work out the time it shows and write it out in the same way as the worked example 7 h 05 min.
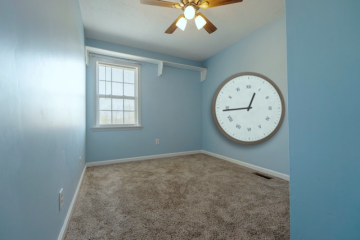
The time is 12 h 44 min
